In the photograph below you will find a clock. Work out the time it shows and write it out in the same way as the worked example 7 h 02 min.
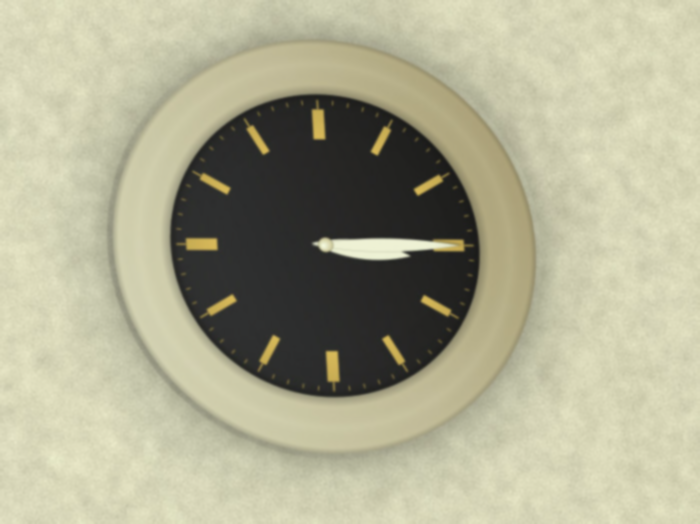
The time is 3 h 15 min
